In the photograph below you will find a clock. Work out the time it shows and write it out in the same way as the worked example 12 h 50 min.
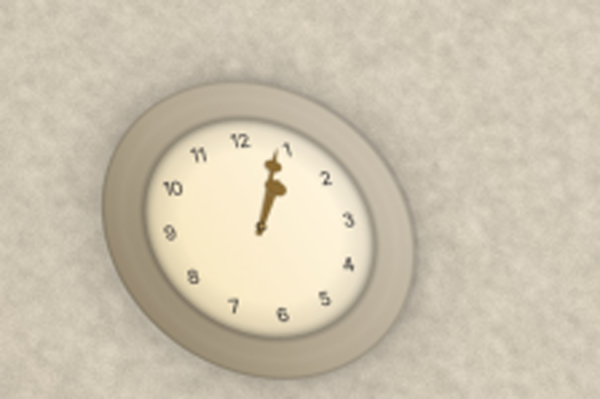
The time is 1 h 04 min
